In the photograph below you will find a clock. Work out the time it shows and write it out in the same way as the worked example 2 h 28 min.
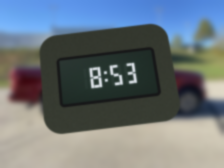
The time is 8 h 53 min
